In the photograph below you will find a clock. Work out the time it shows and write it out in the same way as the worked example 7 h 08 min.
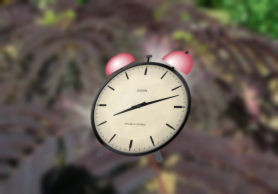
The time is 8 h 12 min
